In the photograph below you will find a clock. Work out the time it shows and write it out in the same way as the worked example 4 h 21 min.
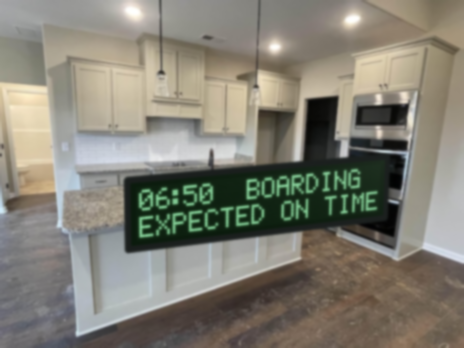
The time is 6 h 50 min
